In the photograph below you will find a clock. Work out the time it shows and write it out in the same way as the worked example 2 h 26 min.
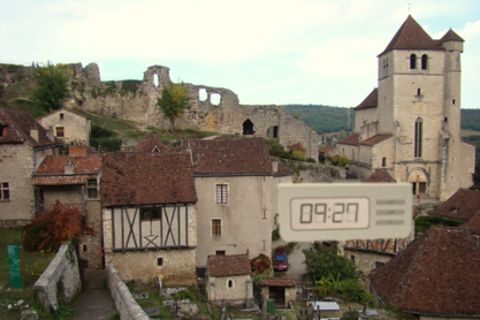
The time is 9 h 27 min
